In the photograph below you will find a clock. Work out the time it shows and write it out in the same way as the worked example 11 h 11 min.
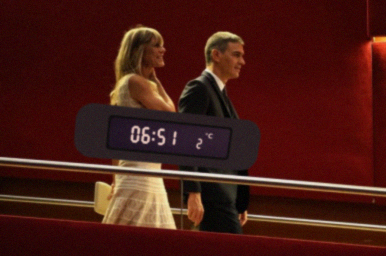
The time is 6 h 51 min
